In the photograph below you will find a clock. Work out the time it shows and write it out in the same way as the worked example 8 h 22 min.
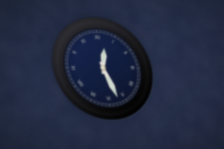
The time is 12 h 27 min
